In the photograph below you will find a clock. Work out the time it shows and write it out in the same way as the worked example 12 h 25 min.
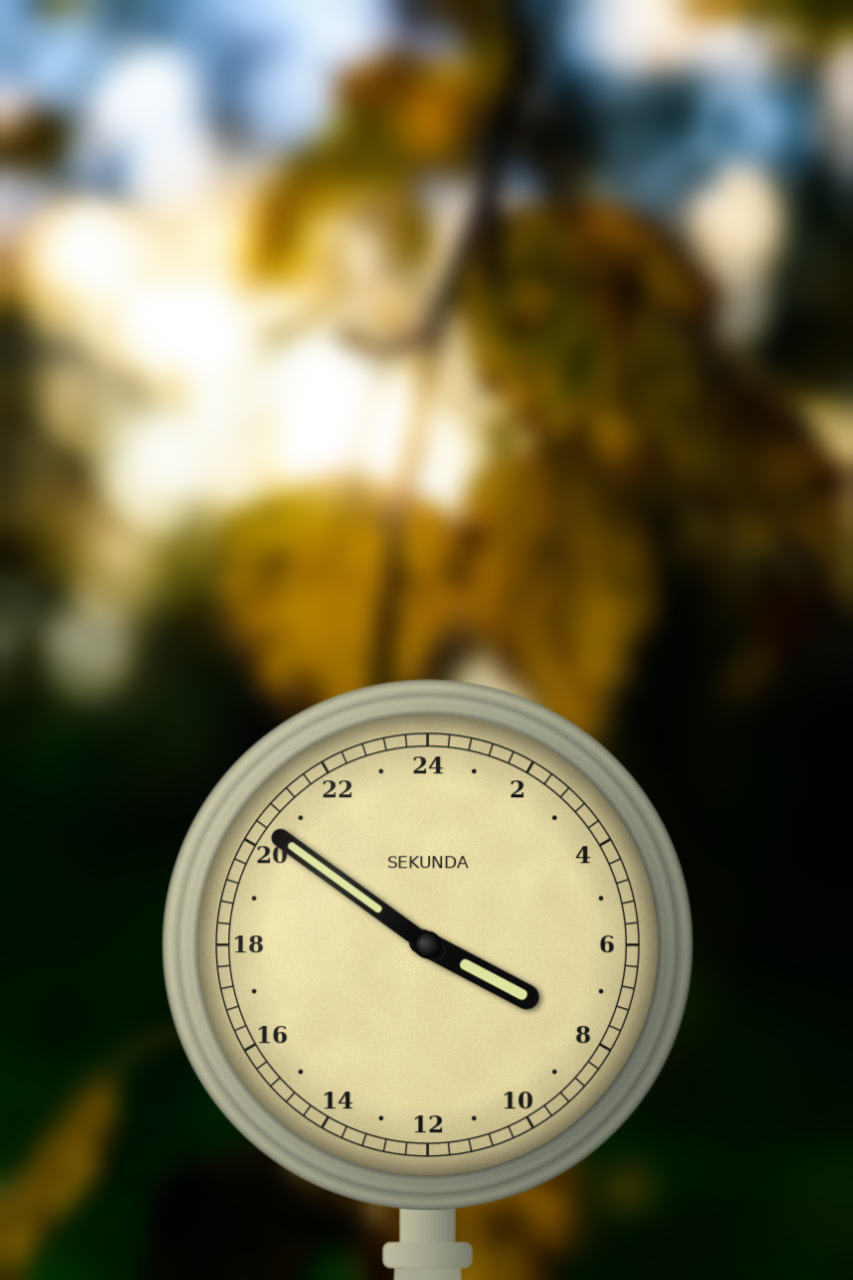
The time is 7 h 51 min
